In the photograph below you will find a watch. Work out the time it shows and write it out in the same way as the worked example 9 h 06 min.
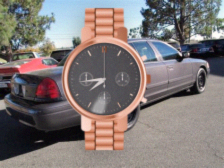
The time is 7 h 44 min
